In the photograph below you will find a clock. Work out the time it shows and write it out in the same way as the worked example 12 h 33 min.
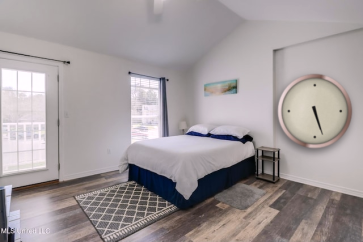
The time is 5 h 27 min
